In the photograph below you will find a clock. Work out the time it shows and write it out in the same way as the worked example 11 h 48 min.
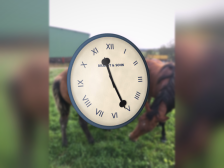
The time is 11 h 26 min
